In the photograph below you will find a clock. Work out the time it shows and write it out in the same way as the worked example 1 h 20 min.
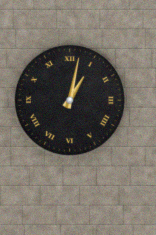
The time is 1 h 02 min
